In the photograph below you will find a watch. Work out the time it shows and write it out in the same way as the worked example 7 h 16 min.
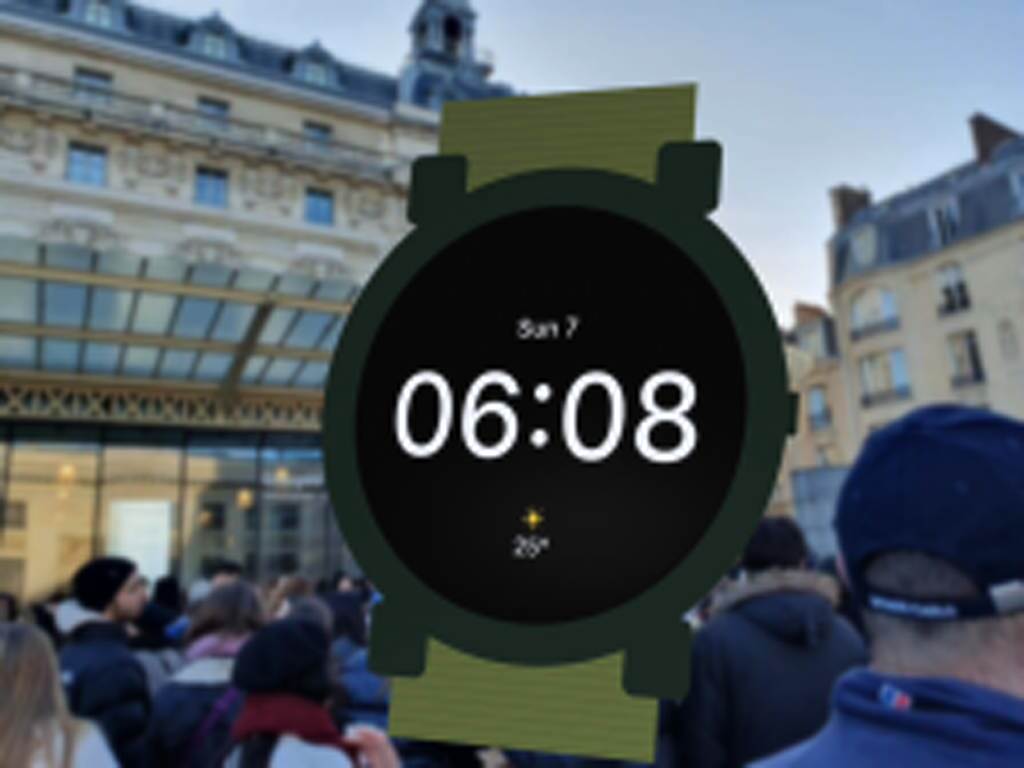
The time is 6 h 08 min
